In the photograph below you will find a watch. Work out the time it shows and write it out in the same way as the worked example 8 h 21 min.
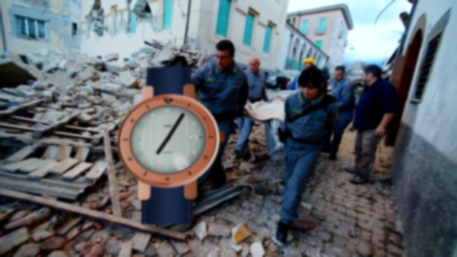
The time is 7 h 05 min
